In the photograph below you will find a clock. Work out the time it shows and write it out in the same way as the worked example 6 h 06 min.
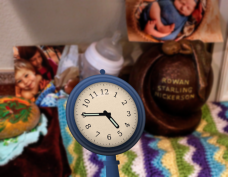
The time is 4 h 45 min
